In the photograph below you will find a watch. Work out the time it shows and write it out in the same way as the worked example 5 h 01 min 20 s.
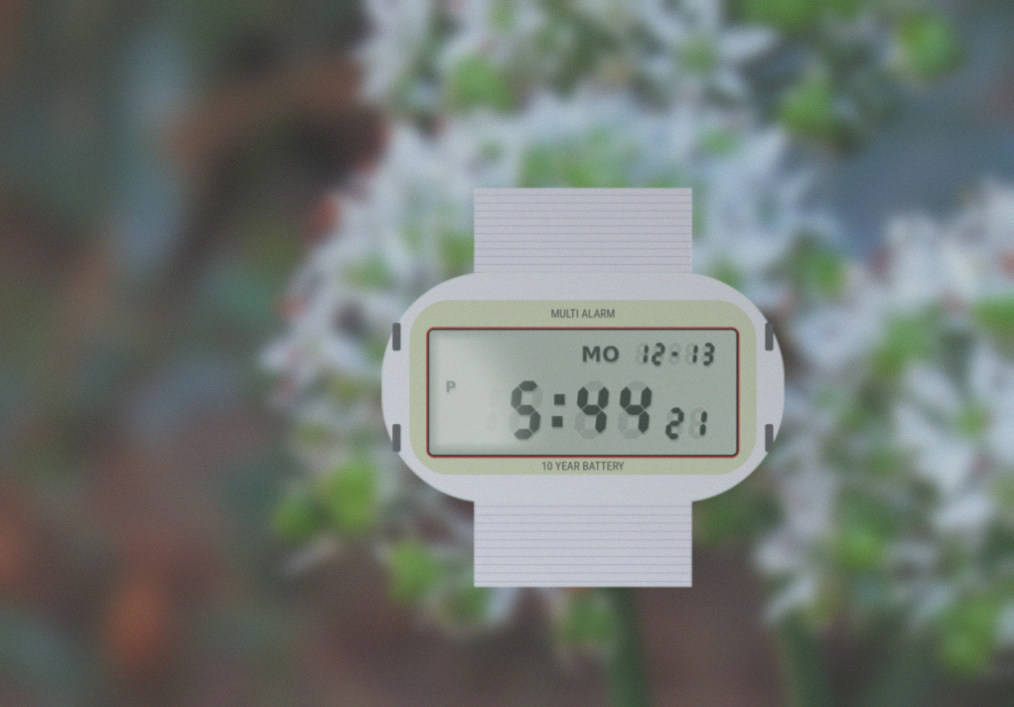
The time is 5 h 44 min 21 s
